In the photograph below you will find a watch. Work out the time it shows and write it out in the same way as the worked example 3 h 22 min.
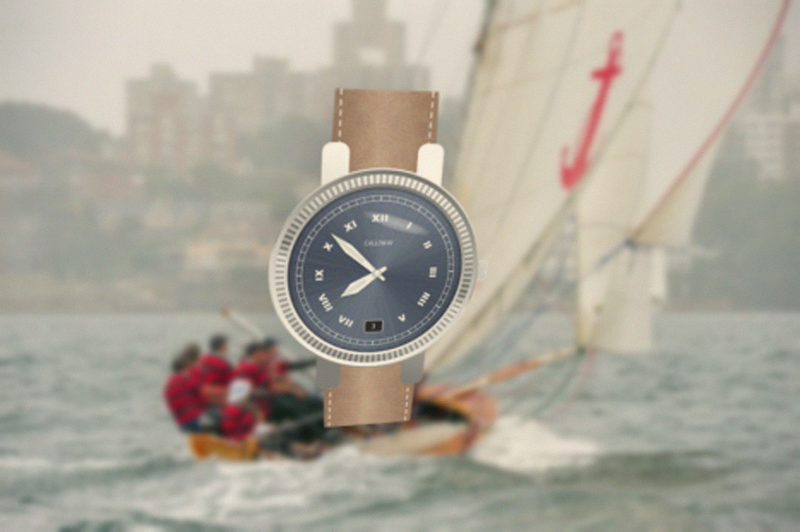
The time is 7 h 52 min
